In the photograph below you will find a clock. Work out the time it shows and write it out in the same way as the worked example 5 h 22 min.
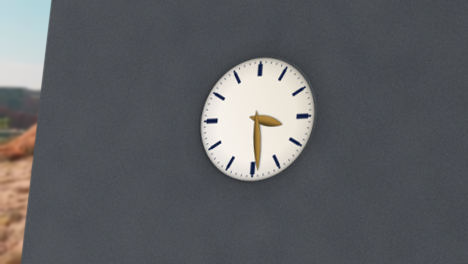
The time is 3 h 29 min
